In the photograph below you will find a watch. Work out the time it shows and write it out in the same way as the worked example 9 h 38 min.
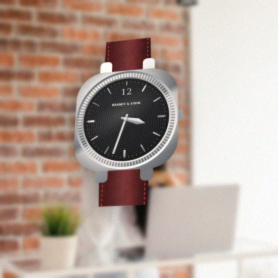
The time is 3 h 33 min
